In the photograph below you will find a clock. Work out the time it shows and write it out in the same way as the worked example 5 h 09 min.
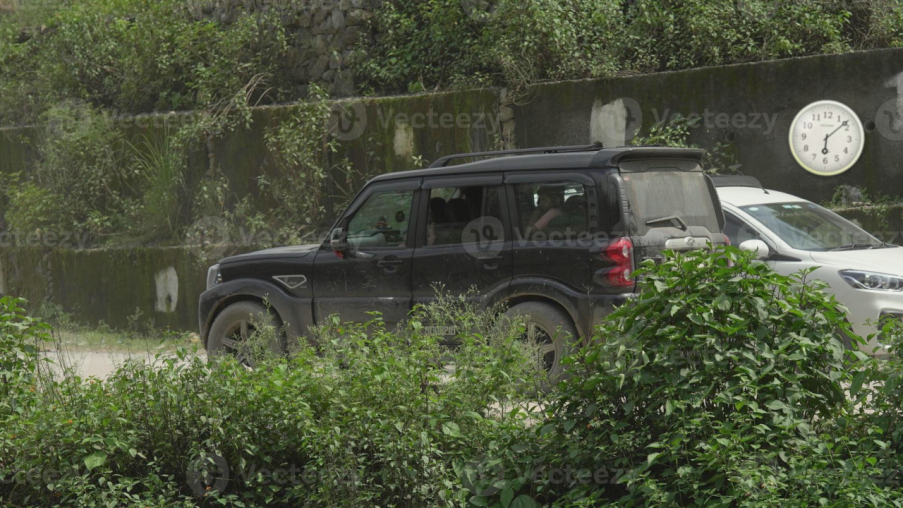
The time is 6 h 08 min
